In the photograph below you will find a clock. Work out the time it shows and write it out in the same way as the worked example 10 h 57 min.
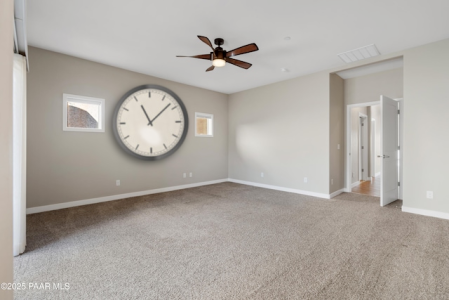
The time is 11 h 08 min
